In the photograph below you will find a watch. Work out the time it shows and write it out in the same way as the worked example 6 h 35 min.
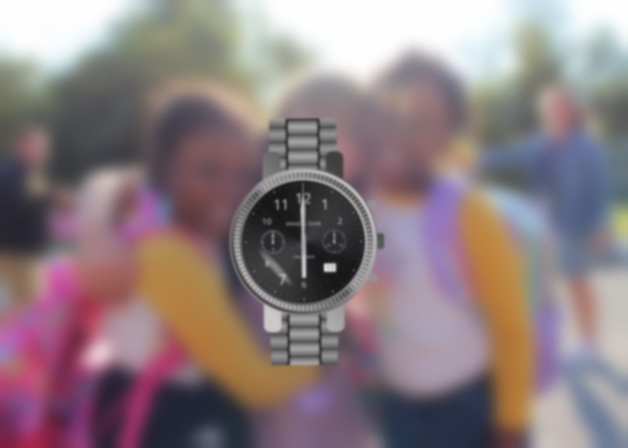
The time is 6 h 00 min
